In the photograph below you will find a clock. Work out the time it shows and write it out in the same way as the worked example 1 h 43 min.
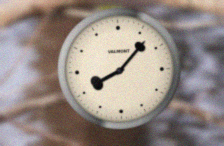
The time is 8 h 07 min
